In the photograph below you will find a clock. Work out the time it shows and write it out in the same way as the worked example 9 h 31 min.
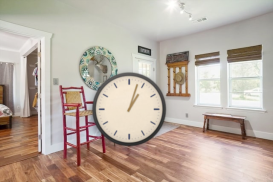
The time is 1 h 03 min
